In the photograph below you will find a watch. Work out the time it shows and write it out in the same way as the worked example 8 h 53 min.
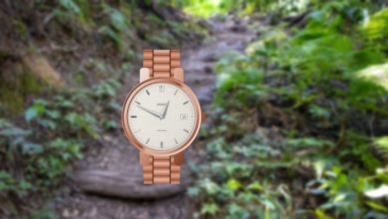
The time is 12 h 49 min
